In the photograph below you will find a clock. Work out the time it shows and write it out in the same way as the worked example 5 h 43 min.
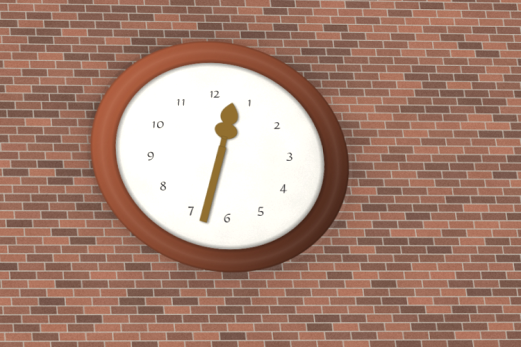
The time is 12 h 33 min
